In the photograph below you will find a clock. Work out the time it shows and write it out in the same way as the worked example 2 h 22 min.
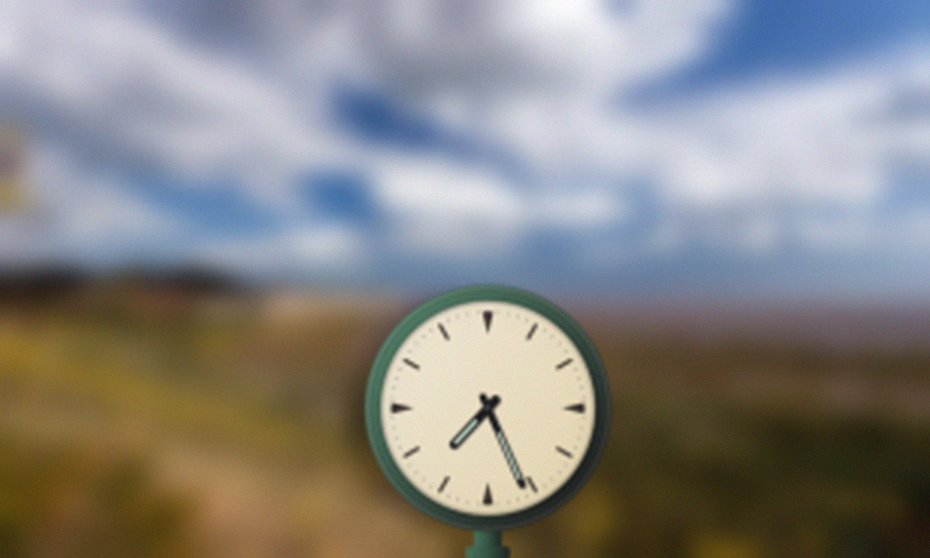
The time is 7 h 26 min
